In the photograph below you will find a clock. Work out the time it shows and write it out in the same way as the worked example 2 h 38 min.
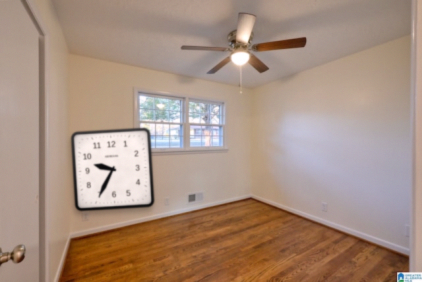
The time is 9 h 35 min
